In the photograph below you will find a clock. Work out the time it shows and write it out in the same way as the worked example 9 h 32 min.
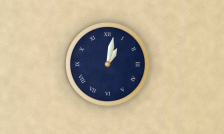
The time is 1 h 02 min
